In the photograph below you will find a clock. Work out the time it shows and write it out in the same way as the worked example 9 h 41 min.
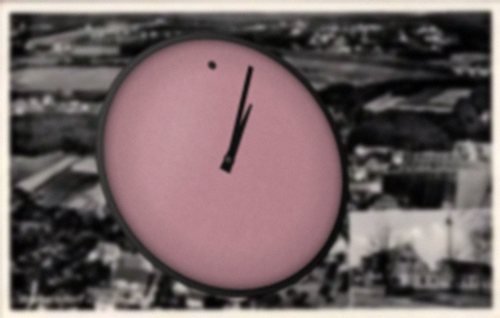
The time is 1 h 04 min
